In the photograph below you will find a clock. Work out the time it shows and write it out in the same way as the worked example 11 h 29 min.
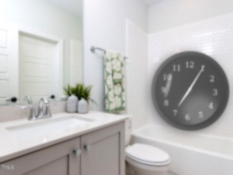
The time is 7 h 05 min
